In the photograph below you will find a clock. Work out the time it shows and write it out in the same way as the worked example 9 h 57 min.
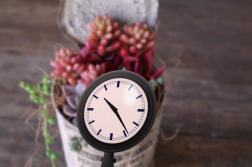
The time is 10 h 24 min
